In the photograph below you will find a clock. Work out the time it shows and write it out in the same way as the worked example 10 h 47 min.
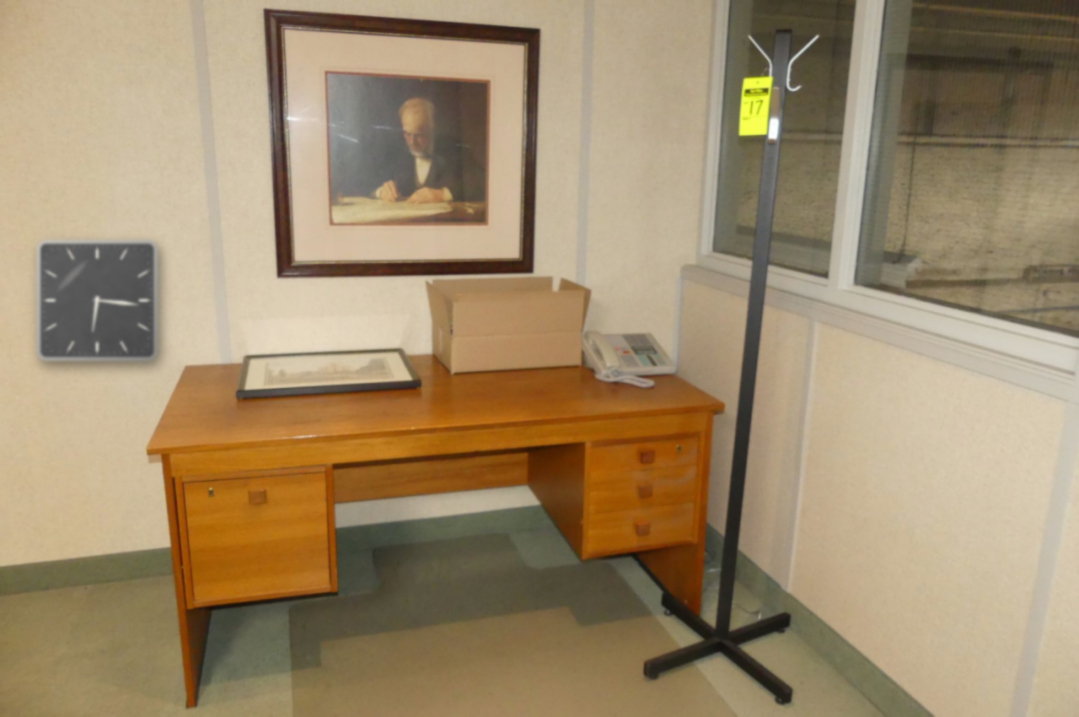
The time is 6 h 16 min
